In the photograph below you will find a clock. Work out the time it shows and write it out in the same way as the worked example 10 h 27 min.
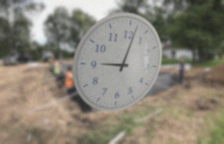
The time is 9 h 02 min
